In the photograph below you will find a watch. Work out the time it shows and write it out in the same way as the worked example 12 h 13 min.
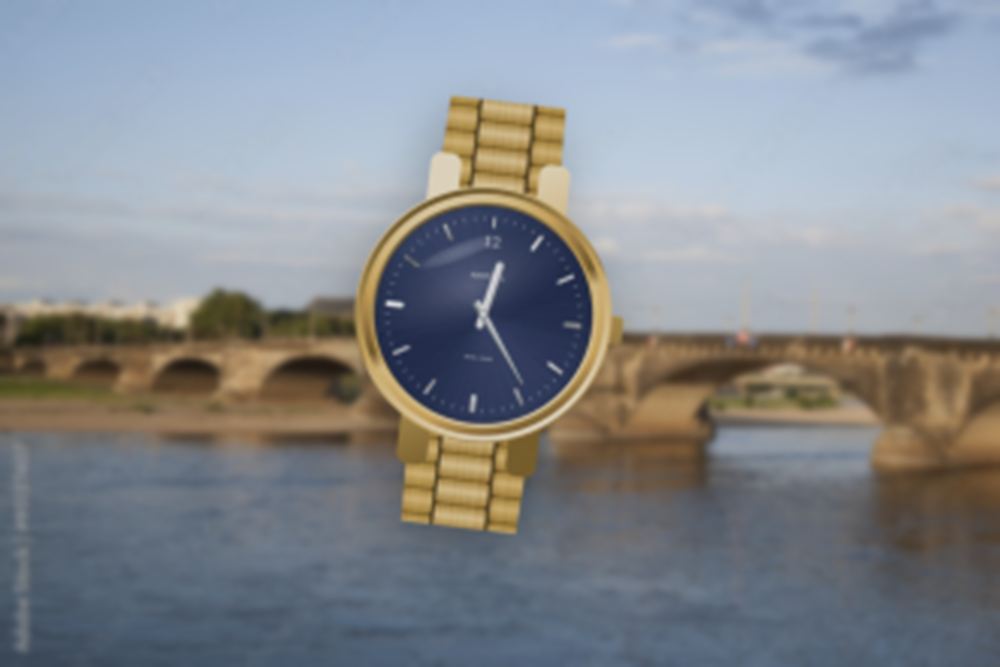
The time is 12 h 24 min
